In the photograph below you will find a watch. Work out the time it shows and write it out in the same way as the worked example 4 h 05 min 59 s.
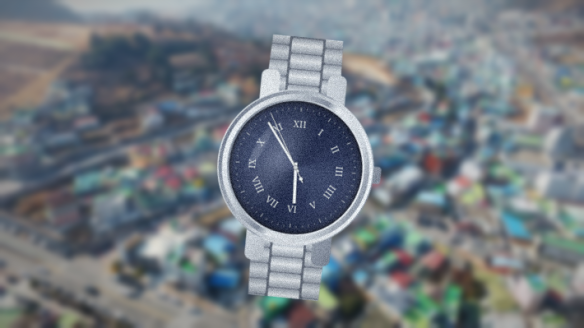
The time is 5 h 53 min 55 s
